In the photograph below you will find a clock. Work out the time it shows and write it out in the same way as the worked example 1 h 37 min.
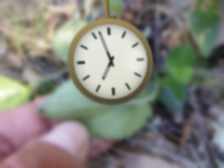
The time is 6 h 57 min
